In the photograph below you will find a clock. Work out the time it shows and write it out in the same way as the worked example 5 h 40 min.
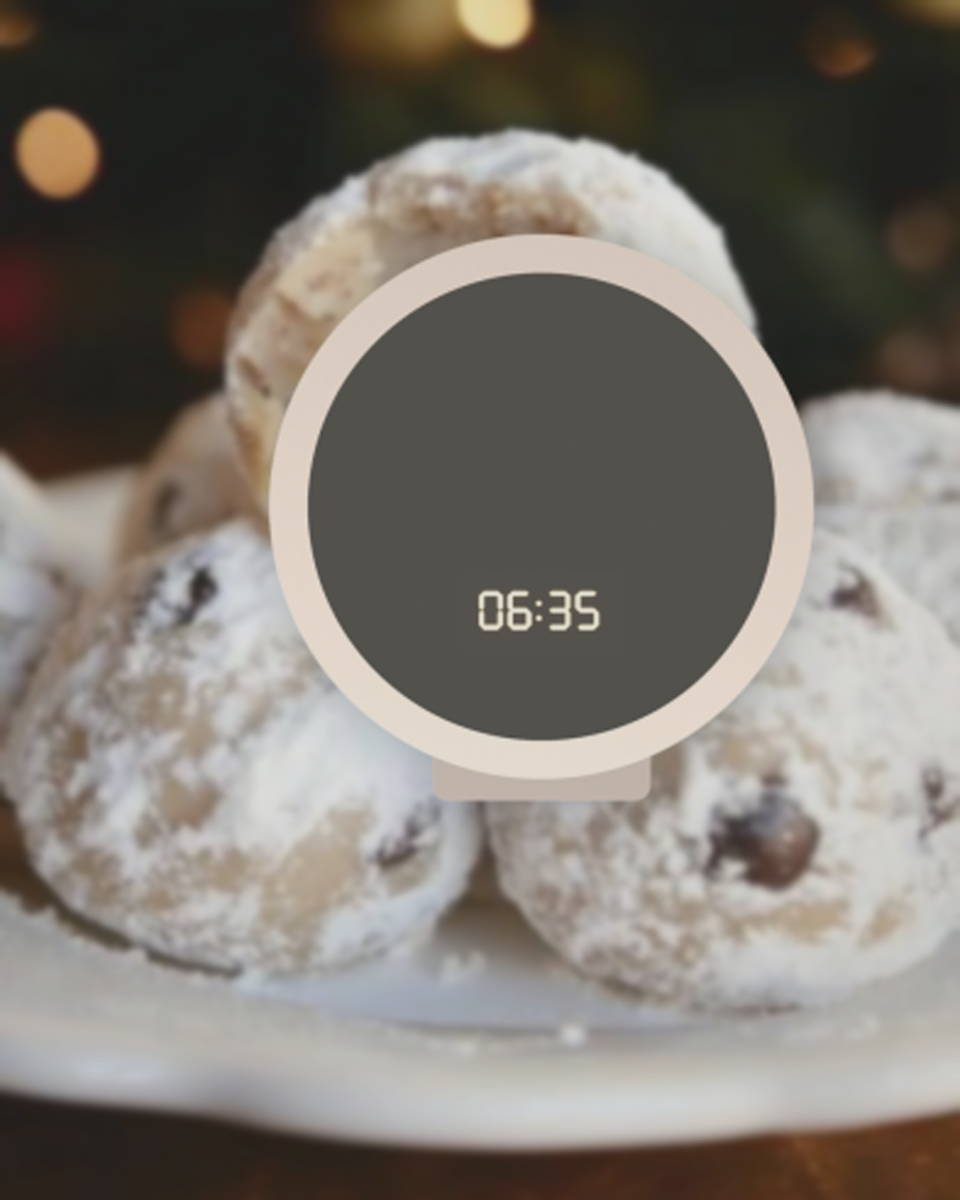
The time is 6 h 35 min
